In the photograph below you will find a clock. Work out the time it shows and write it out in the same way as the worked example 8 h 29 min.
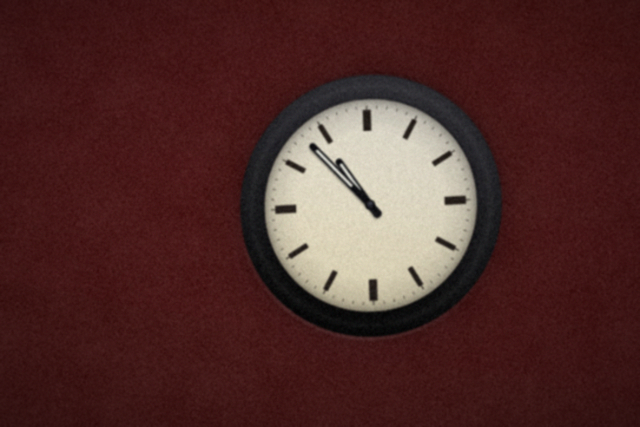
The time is 10 h 53 min
